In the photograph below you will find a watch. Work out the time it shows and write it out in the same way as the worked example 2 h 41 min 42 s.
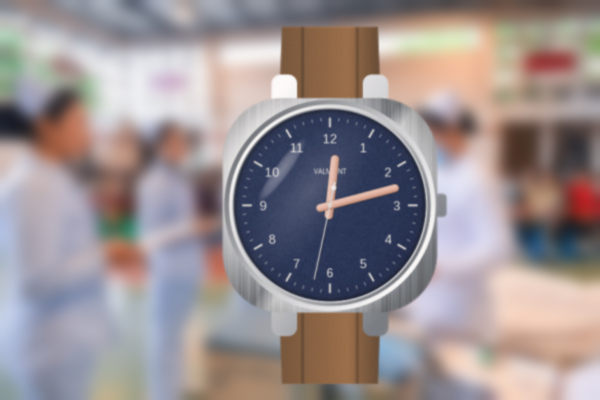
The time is 12 h 12 min 32 s
